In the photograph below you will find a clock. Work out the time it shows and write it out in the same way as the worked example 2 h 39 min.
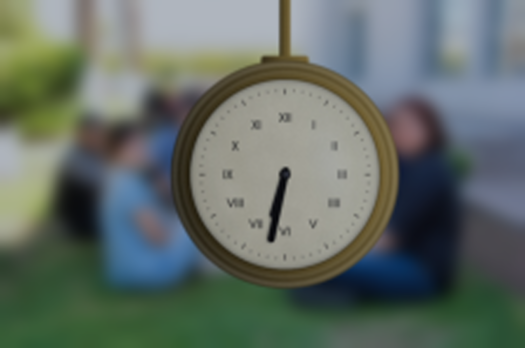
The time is 6 h 32 min
